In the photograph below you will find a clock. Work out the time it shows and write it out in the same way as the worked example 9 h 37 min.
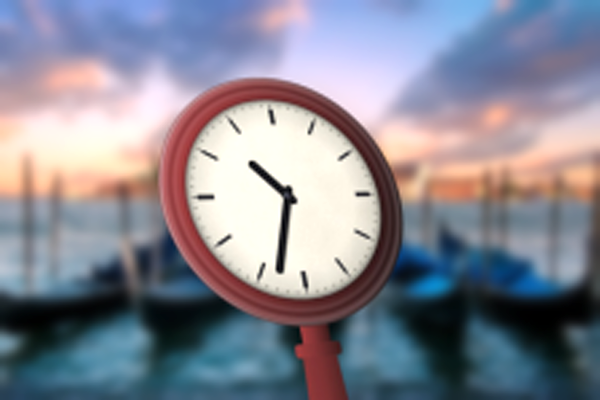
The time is 10 h 33 min
